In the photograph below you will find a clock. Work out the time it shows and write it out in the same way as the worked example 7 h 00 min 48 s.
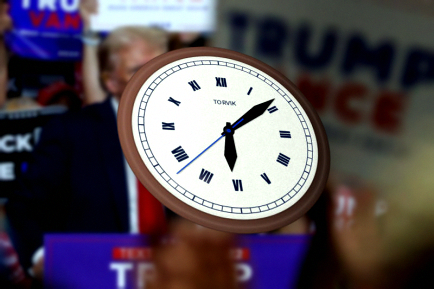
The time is 6 h 08 min 38 s
